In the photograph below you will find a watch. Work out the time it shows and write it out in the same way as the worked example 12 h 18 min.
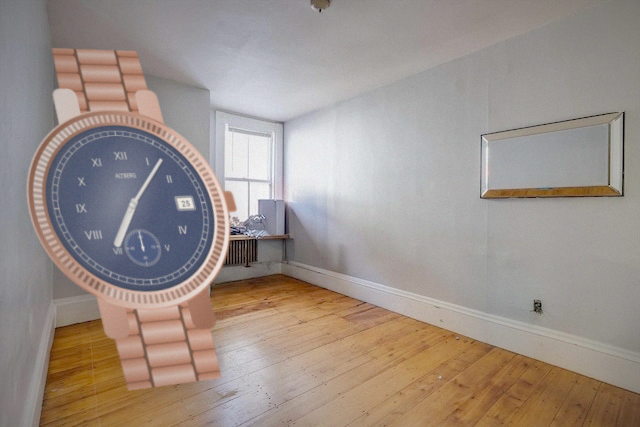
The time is 7 h 07 min
